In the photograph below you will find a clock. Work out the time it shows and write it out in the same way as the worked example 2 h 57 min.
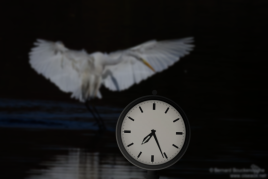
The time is 7 h 26 min
